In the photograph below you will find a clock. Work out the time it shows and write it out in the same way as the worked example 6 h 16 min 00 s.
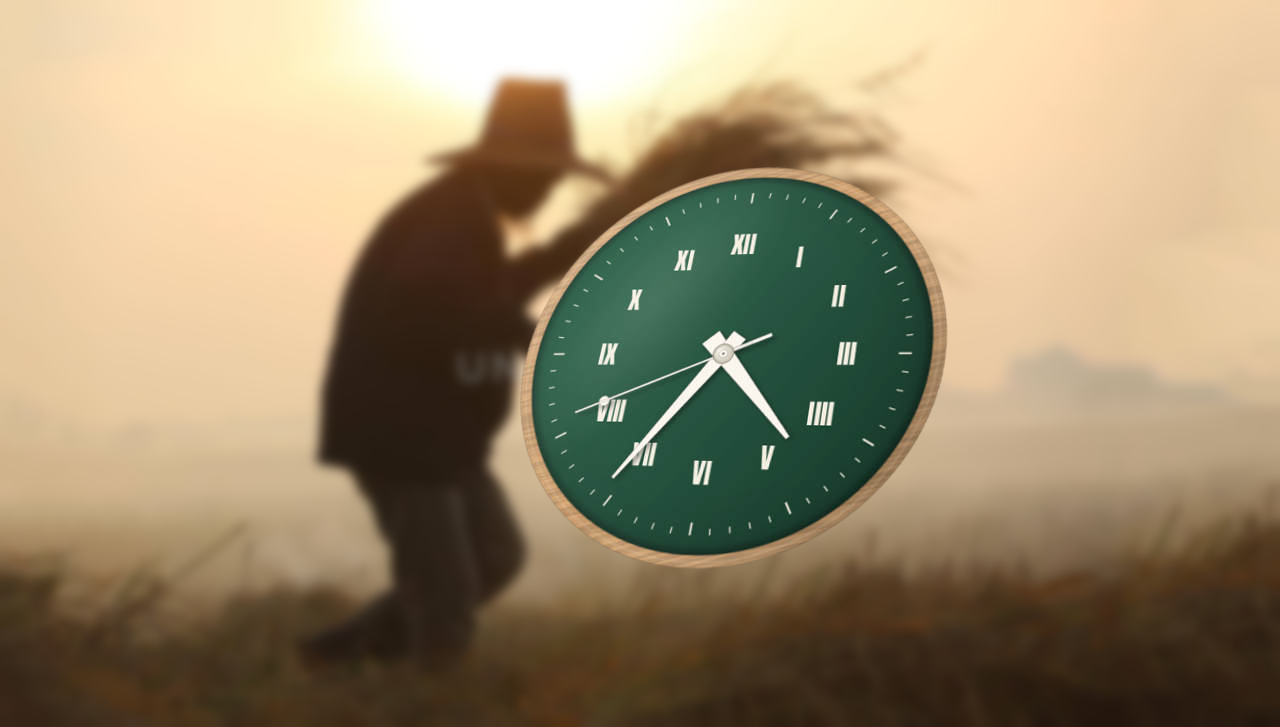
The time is 4 h 35 min 41 s
